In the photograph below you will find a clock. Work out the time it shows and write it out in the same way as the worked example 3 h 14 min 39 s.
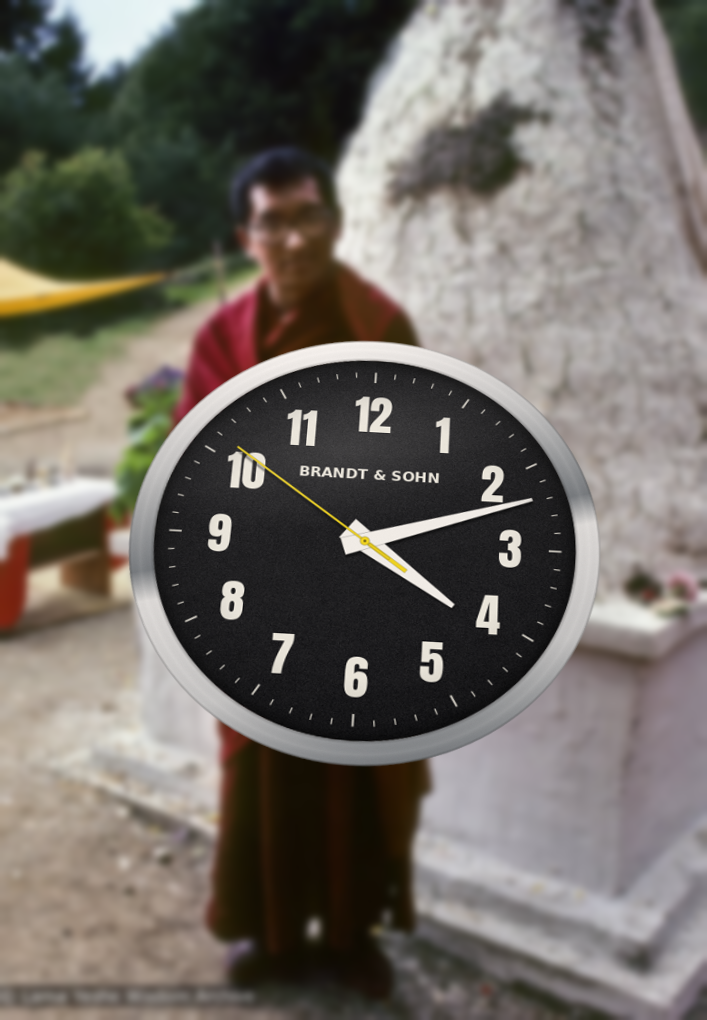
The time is 4 h 11 min 51 s
